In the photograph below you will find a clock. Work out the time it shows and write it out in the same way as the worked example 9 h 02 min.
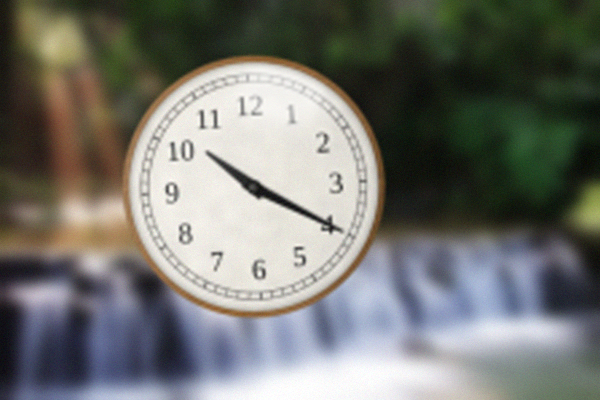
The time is 10 h 20 min
